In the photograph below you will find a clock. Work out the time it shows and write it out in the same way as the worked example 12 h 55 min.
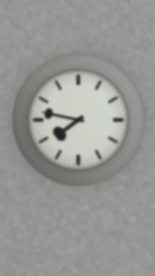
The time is 7 h 47 min
